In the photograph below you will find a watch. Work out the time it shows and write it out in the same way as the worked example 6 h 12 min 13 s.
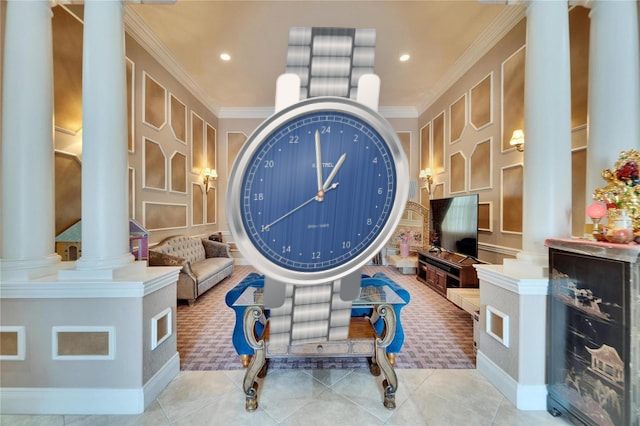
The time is 1 h 58 min 40 s
